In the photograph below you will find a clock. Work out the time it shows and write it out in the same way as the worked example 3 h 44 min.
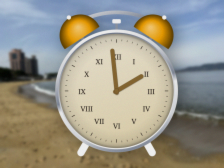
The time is 1 h 59 min
